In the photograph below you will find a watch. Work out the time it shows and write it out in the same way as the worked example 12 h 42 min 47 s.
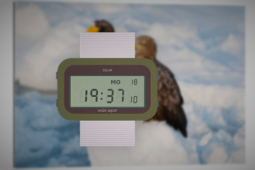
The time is 19 h 37 min 10 s
